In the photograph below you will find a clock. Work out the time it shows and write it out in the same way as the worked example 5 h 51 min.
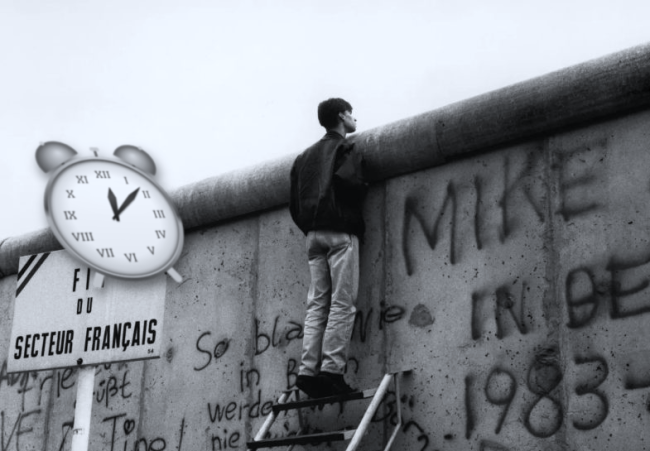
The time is 12 h 08 min
